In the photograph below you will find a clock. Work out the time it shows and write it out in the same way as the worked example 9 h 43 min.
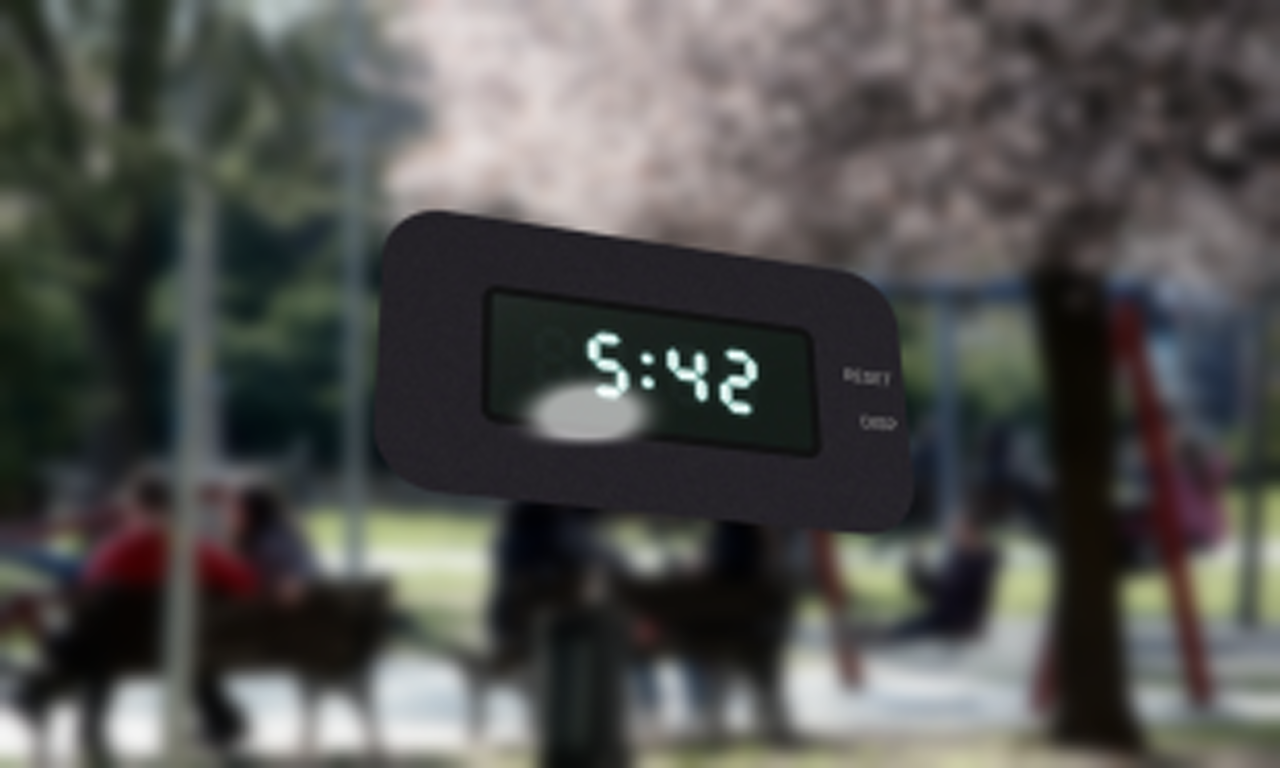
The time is 5 h 42 min
